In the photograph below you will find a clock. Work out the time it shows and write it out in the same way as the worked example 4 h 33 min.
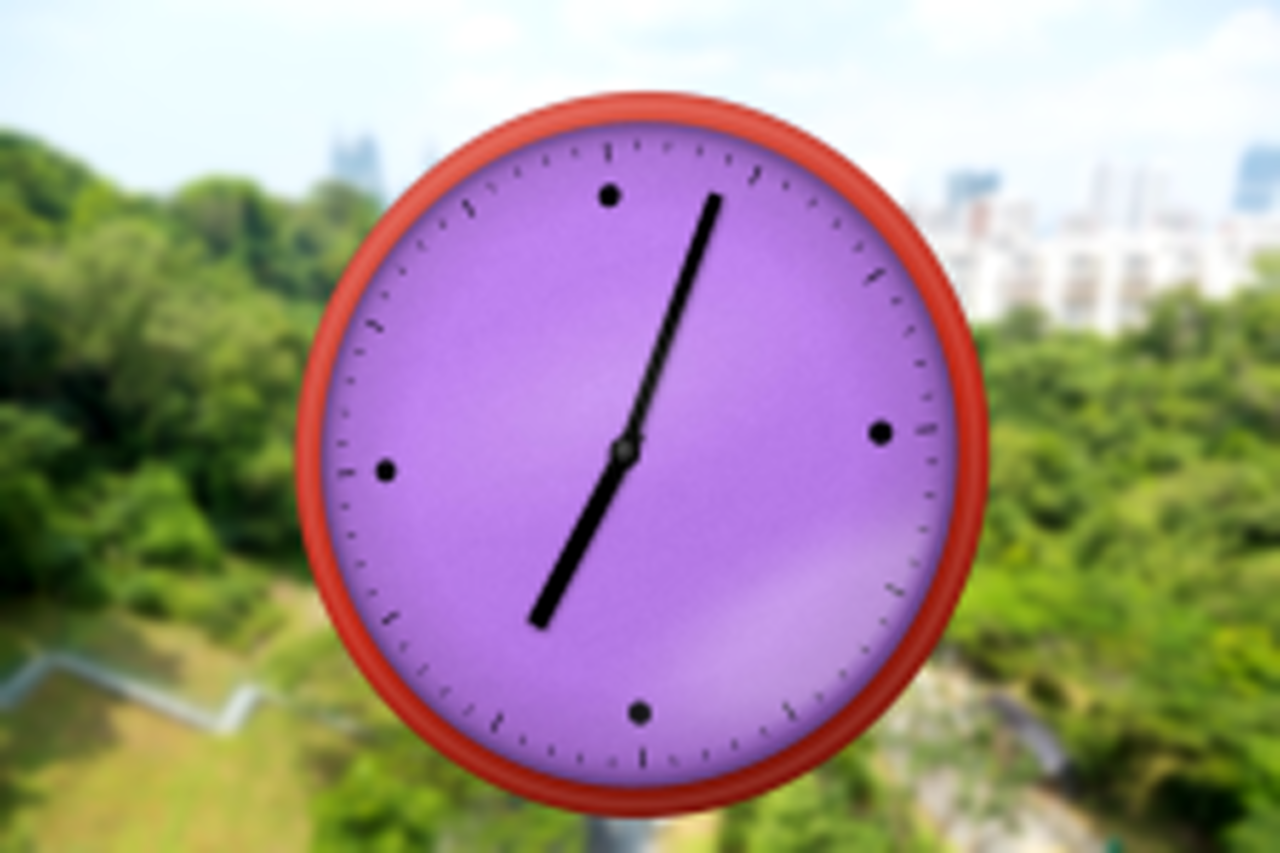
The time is 7 h 04 min
